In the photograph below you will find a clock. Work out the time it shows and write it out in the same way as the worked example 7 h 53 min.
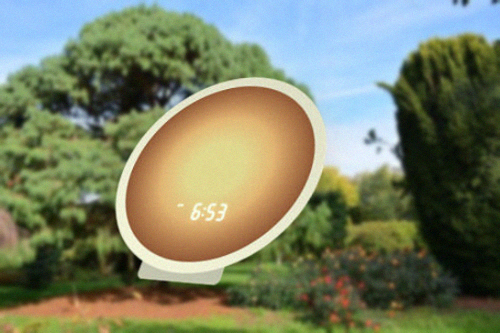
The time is 6 h 53 min
